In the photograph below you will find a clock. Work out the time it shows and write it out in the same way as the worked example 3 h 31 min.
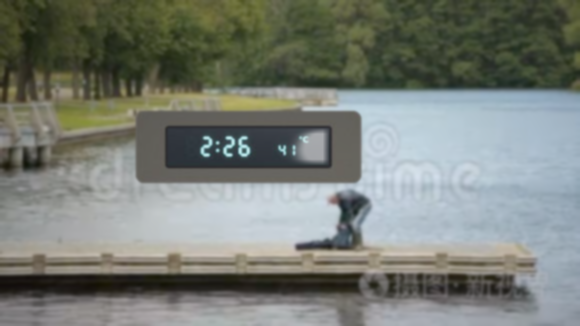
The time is 2 h 26 min
